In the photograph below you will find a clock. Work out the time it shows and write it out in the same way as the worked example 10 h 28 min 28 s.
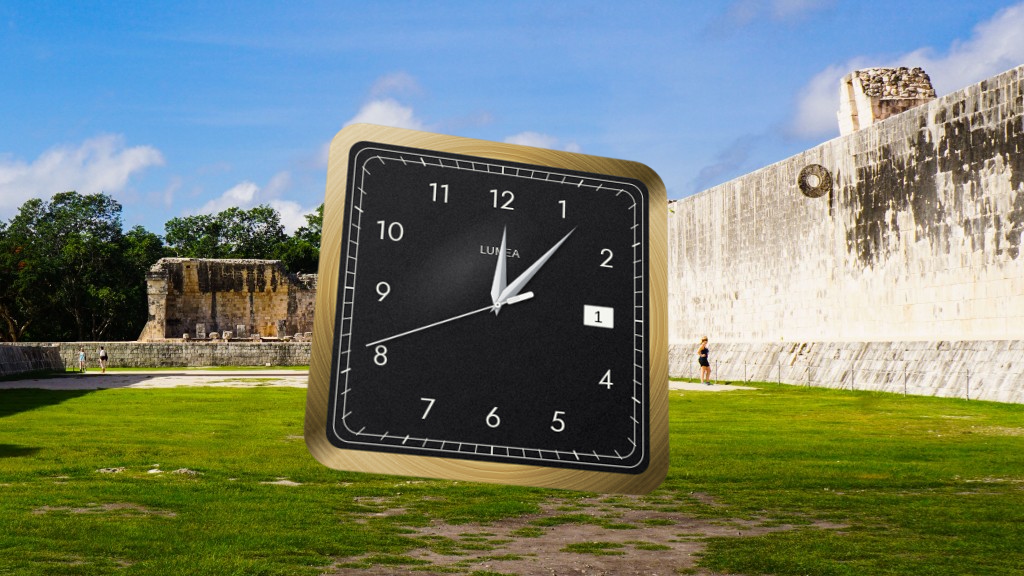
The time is 12 h 06 min 41 s
